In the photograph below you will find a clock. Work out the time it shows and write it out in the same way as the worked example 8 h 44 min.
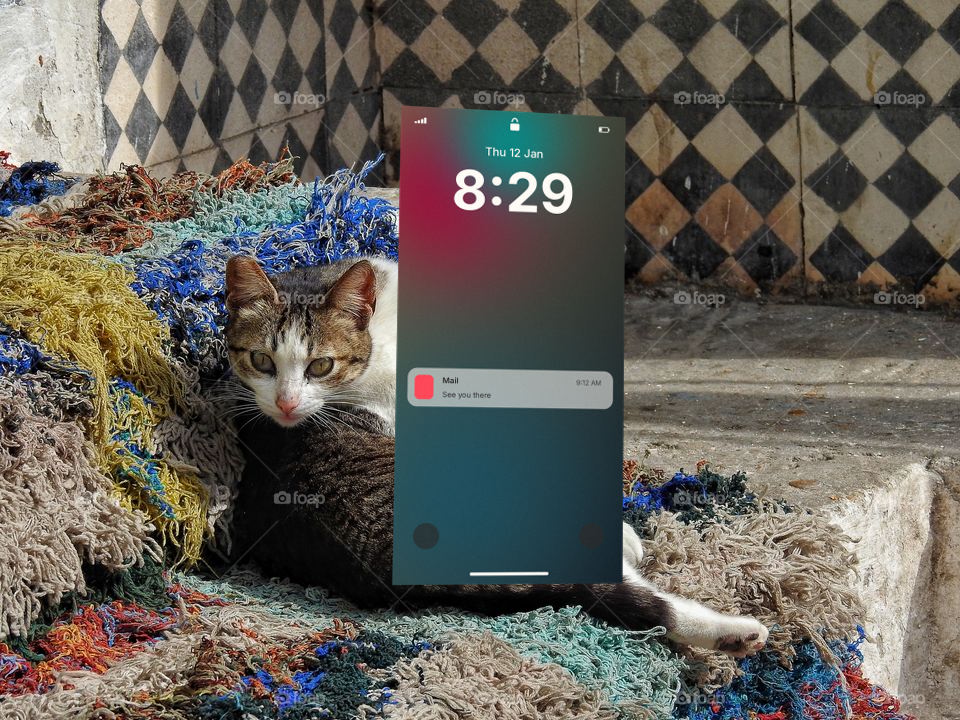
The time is 8 h 29 min
